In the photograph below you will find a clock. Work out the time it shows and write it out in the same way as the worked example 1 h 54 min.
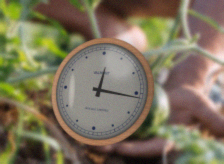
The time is 12 h 16 min
